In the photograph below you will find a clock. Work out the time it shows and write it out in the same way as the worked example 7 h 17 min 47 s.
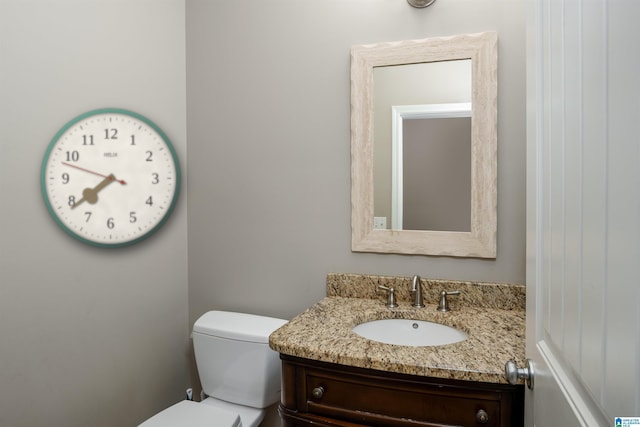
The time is 7 h 38 min 48 s
